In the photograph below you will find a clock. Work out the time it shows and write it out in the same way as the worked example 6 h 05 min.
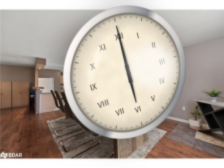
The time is 6 h 00 min
